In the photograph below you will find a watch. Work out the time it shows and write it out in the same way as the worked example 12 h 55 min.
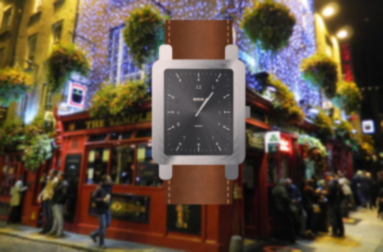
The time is 1 h 06 min
